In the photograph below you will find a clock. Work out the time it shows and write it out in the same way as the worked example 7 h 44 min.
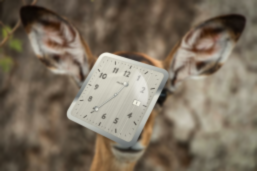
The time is 12 h 35 min
